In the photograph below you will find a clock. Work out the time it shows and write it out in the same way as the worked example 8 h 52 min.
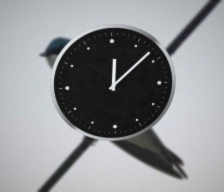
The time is 12 h 08 min
